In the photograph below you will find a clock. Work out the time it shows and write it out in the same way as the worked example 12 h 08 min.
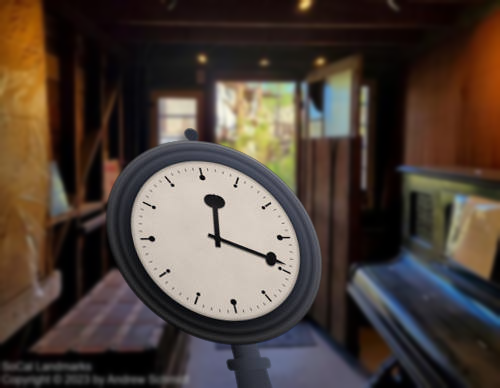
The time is 12 h 19 min
